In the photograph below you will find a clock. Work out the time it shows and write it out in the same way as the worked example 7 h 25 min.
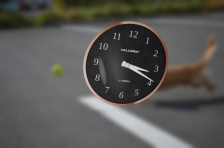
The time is 3 h 19 min
